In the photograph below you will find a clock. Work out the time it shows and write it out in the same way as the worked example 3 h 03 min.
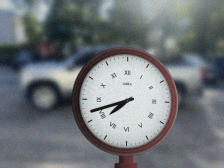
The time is 7 h 42 min
